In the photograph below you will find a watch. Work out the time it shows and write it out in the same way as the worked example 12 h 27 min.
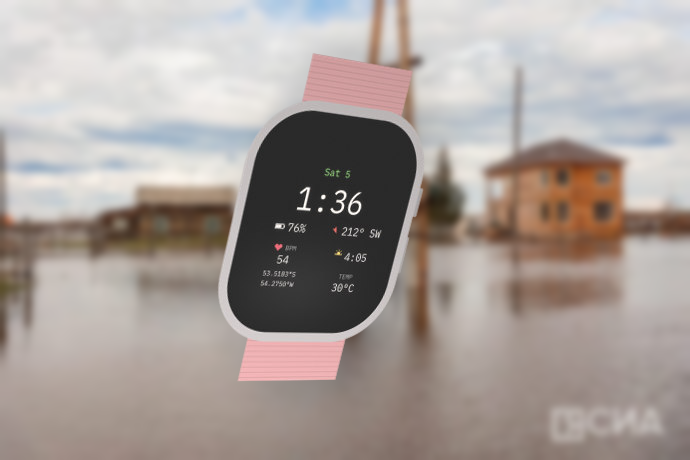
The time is 1 h 36 min
